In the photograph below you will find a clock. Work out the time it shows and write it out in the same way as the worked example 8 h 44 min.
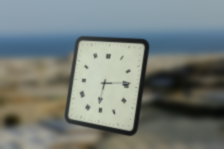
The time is 6 h 14 min
